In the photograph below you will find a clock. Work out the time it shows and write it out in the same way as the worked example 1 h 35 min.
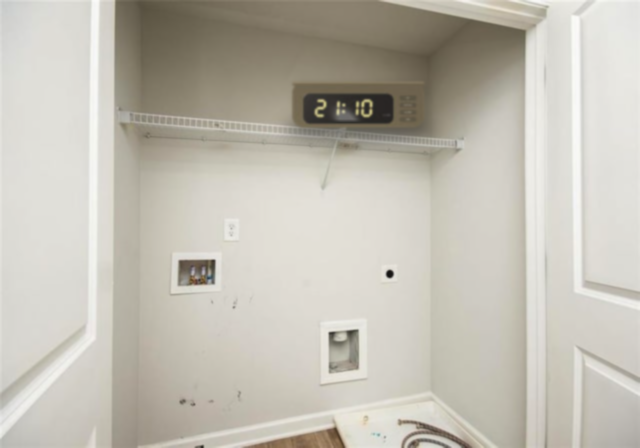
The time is 21 h 10 min
